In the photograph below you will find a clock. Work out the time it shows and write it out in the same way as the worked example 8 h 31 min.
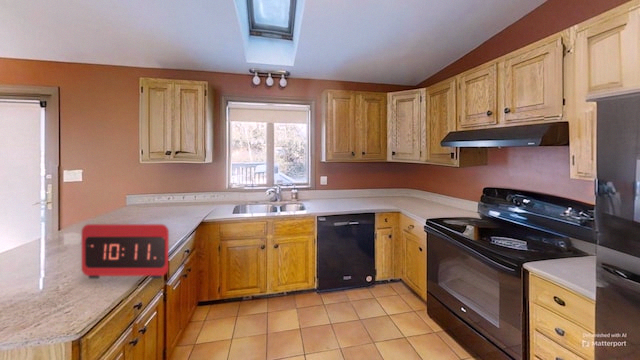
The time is 10 h 11 min
